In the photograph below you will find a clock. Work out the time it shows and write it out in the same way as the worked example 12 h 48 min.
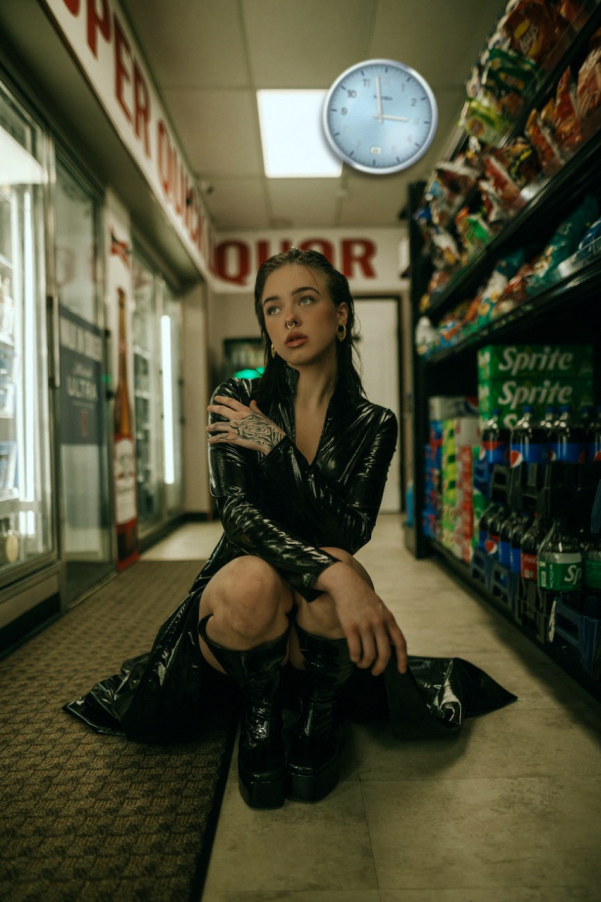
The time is 2 h 58 min
